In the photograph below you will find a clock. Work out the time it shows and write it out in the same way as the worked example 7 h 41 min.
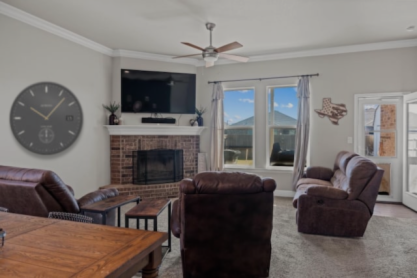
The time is 10 h 07 min
